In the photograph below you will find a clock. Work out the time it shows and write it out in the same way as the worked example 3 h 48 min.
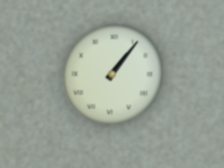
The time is 1 h 06 min
